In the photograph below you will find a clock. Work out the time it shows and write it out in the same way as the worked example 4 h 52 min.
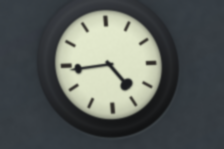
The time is 4 h 44 min
